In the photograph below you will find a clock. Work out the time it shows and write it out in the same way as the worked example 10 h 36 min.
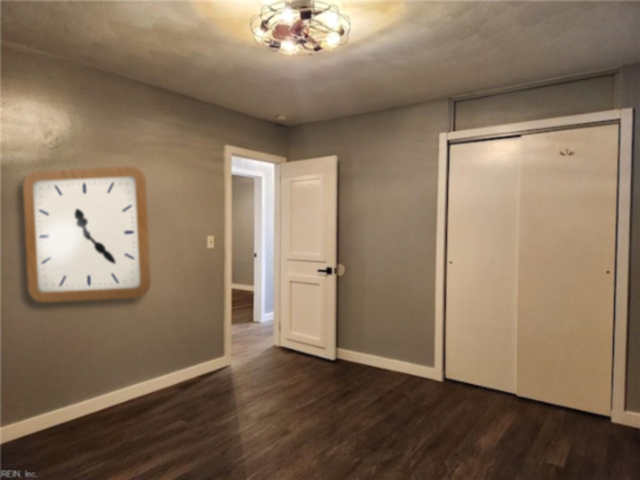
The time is 11 h 23 min
